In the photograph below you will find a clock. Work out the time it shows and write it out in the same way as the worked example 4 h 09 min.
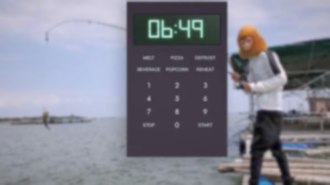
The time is 6 h 49 min
